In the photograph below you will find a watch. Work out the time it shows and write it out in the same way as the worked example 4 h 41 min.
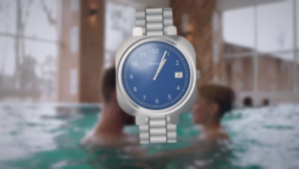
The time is 1 h 04 min
